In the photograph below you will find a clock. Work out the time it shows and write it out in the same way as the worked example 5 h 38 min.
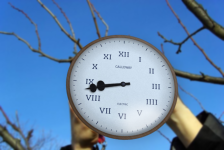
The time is 8 h 43 min
